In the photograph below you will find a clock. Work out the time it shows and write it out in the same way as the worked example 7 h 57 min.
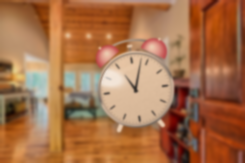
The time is 11 h 03 min
